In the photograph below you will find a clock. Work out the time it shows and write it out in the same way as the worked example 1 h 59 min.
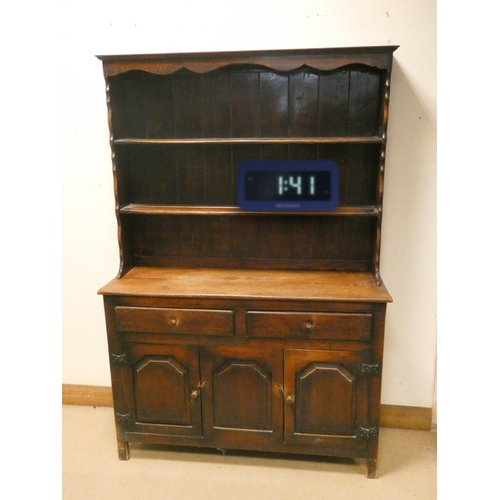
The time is 1 h 41 min
